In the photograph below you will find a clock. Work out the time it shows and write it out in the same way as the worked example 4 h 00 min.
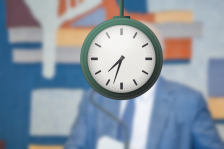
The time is 7 h 33 min
